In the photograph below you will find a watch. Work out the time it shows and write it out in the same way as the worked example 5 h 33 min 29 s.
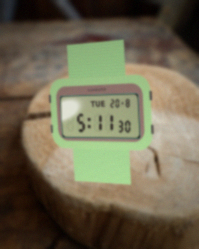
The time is 5 h 11 min 30 s
